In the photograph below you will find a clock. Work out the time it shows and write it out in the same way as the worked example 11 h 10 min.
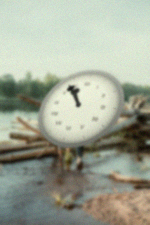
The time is 10 h 53 min
